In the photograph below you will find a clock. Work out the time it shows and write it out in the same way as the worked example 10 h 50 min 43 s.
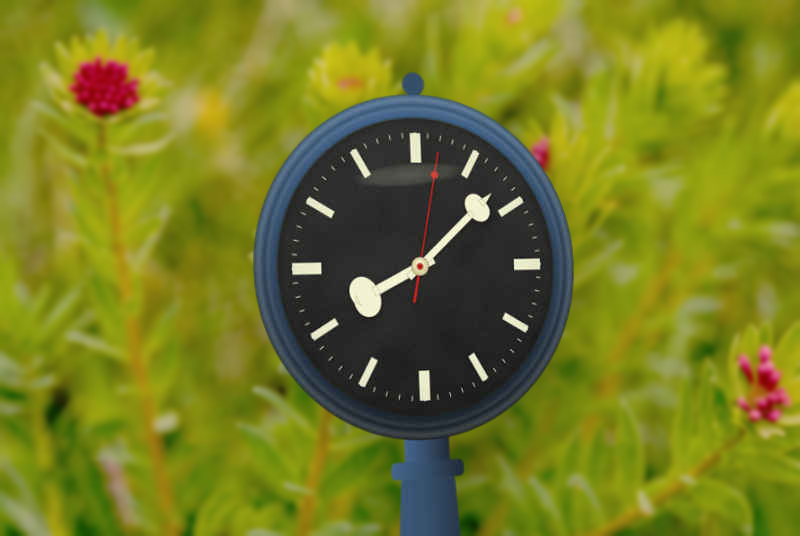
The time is 8 h 08 min 02 s
